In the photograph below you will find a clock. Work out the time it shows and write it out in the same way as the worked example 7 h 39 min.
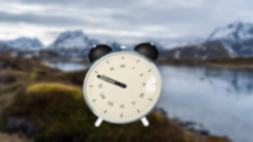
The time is 9 h 49 min
